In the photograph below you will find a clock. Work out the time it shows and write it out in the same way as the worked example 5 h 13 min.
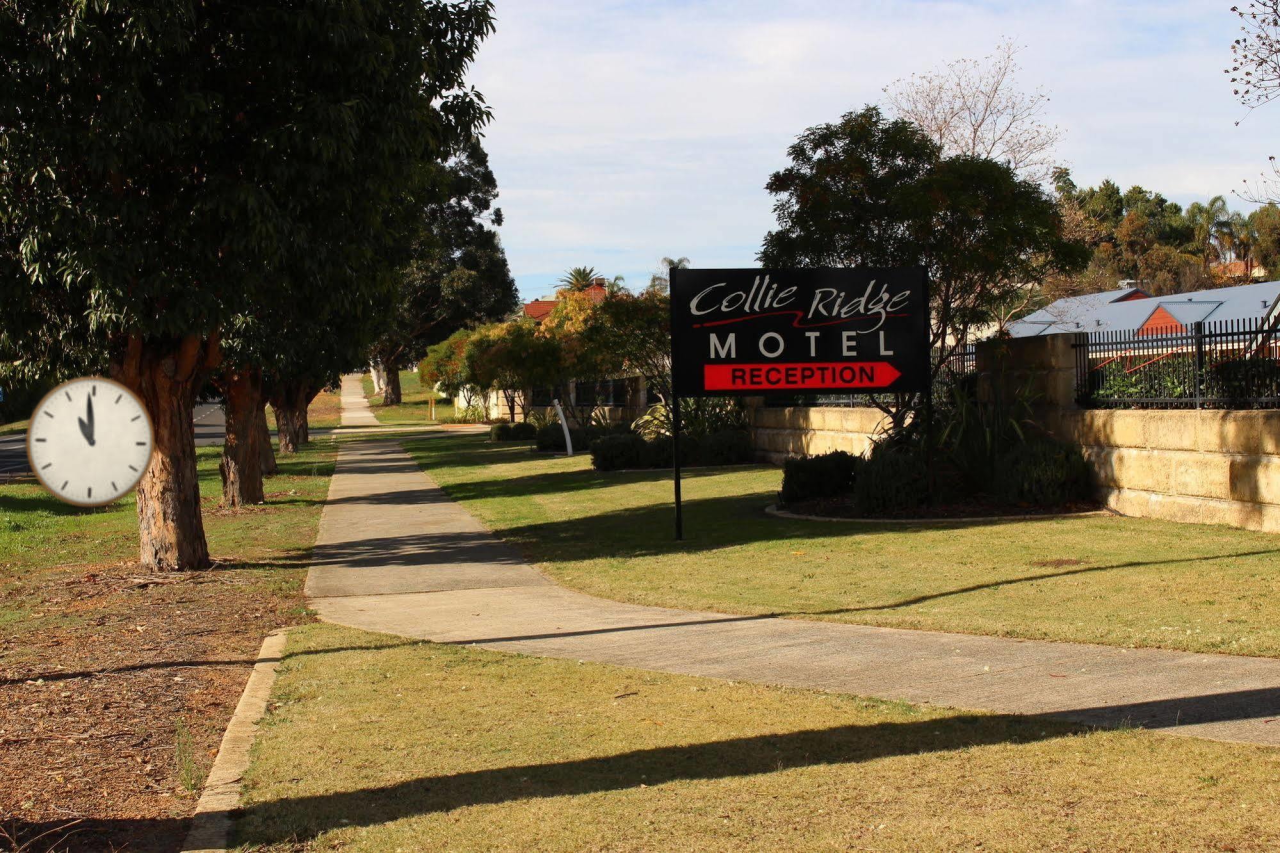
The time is 10 h 59 min
